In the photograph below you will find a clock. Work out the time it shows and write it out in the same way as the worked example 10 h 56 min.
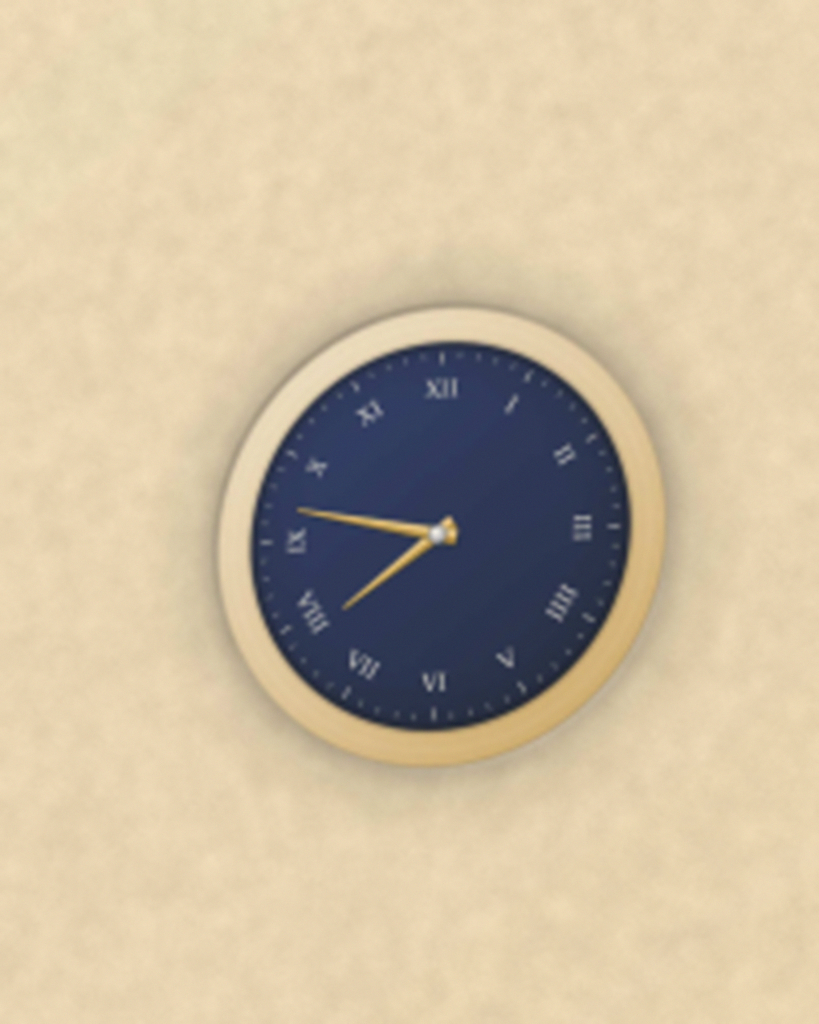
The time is 7 h 47 min
